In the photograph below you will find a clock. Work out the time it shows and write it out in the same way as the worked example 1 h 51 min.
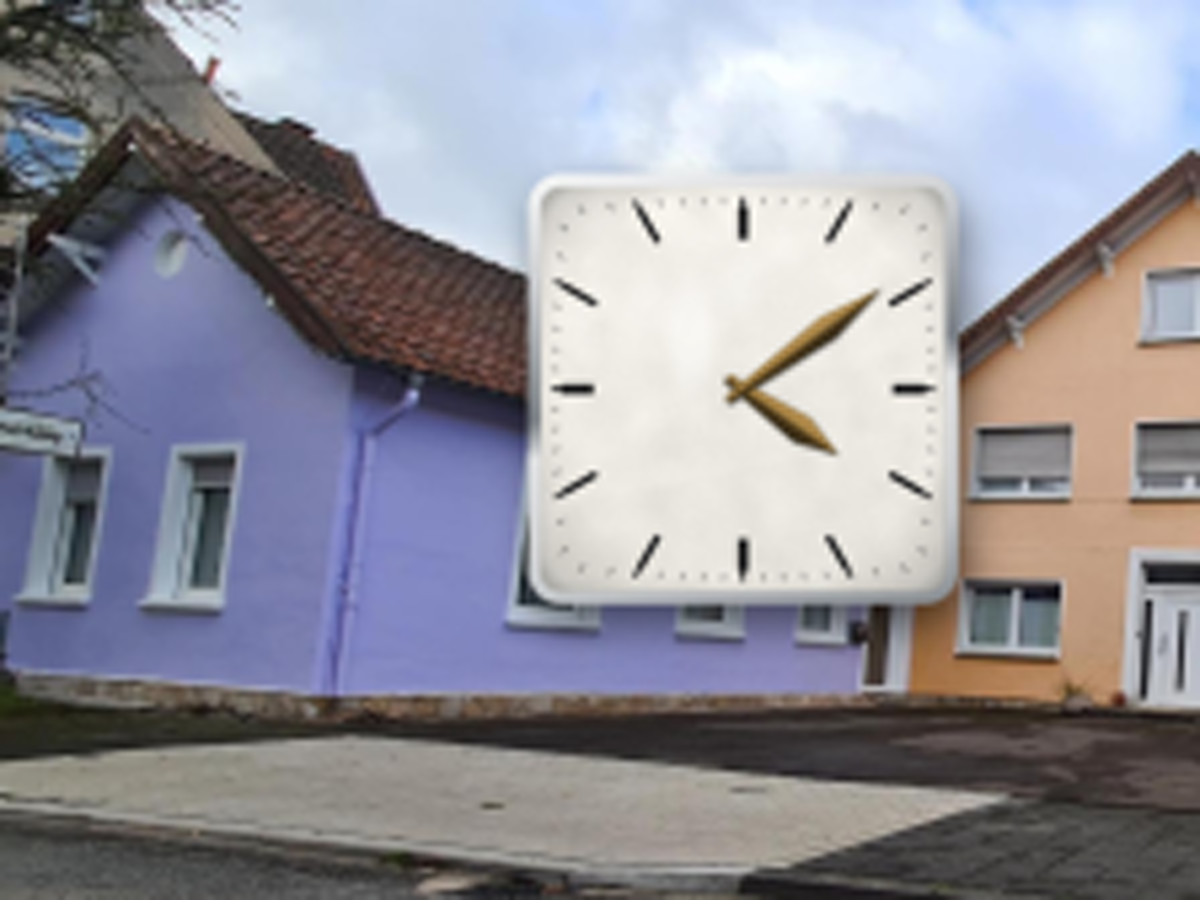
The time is 4 h 09 min
